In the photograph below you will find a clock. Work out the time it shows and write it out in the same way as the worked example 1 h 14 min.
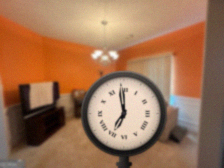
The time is 6 h 59 min
